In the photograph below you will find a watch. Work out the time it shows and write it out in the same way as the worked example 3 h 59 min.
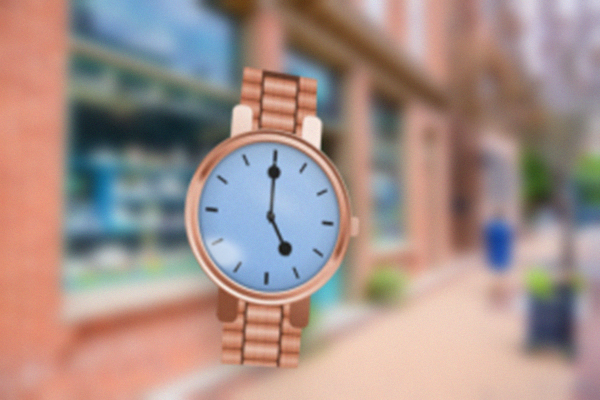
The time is 5 h 00 min
